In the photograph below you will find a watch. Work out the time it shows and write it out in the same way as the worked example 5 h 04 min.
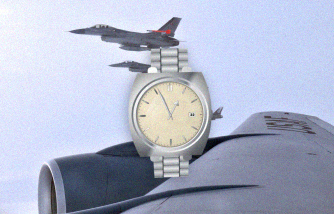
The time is 12 h 56 min
